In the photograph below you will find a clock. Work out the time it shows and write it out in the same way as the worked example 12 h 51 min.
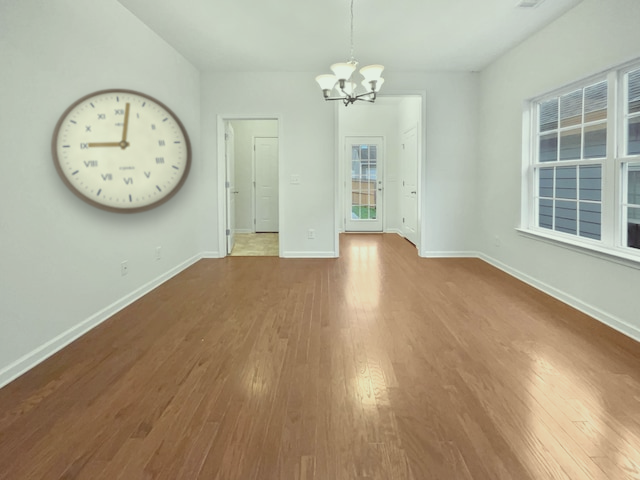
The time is 9 h 02 min
